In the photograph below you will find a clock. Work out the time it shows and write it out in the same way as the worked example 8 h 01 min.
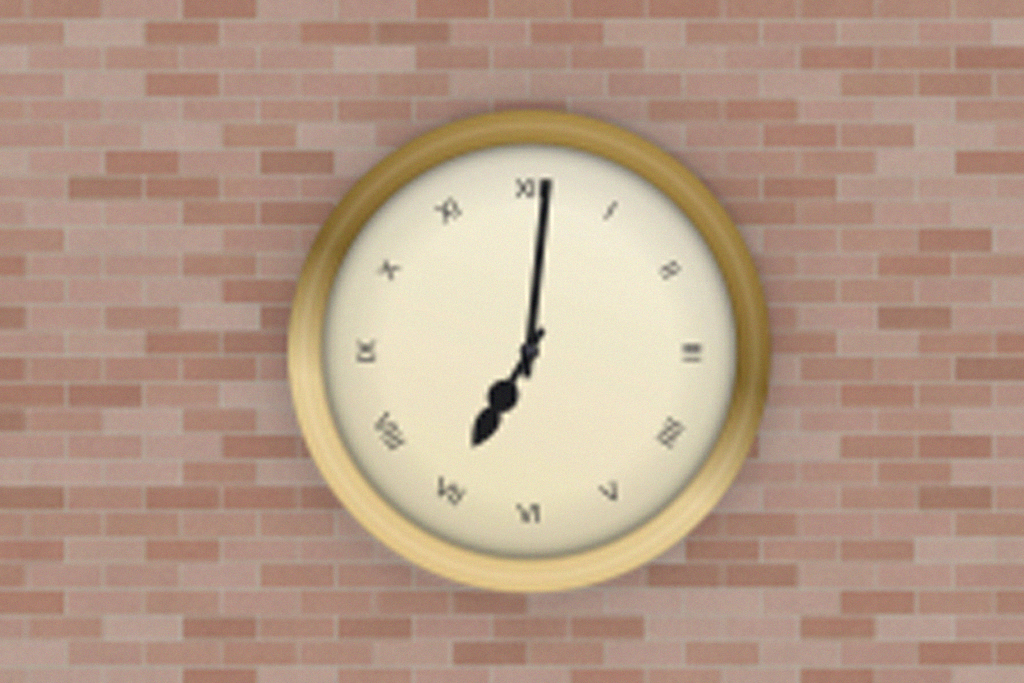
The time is 7 h 01 min
